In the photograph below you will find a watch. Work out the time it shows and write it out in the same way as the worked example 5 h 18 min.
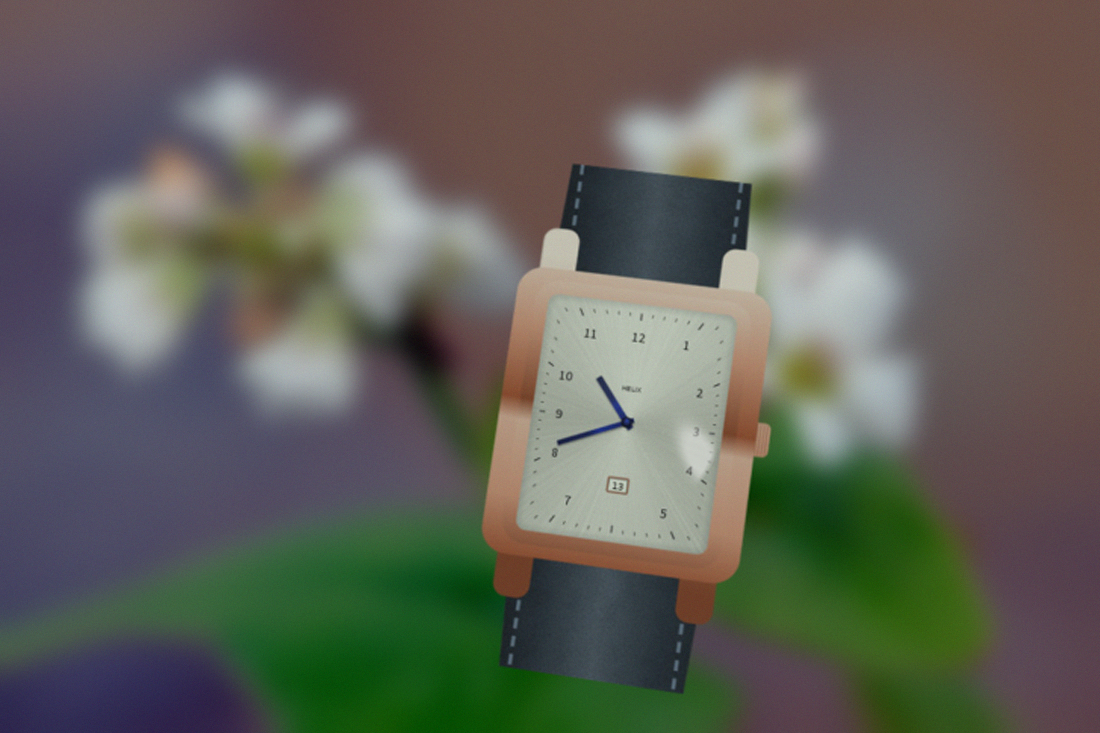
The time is 10 h 41 min
